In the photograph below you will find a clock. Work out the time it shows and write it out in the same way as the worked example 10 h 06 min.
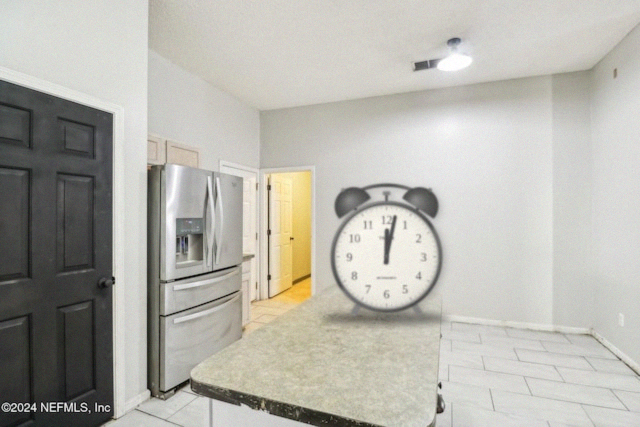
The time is 12 h 02 min
